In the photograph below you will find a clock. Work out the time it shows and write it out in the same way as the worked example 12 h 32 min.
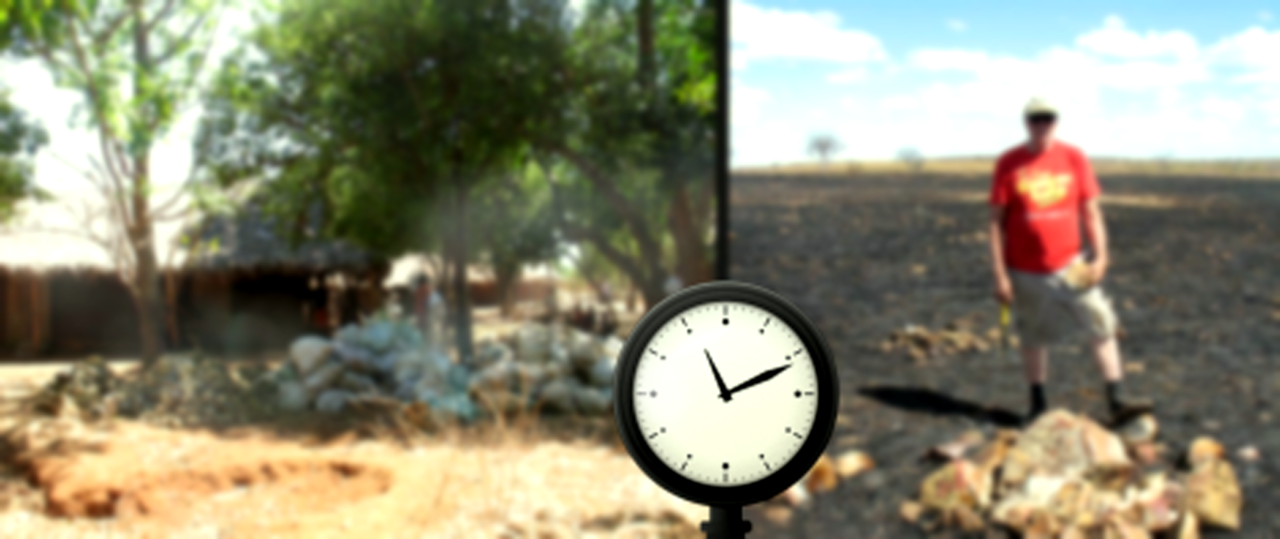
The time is 11 h 11 min
